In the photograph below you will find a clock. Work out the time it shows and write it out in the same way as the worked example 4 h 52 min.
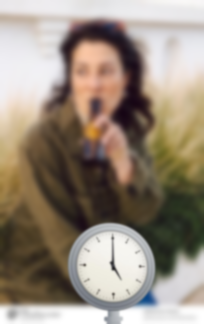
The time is 5 h 00 min
